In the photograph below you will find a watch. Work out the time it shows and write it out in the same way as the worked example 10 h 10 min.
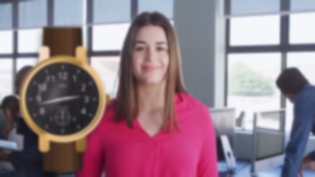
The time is 2 h 43 min
